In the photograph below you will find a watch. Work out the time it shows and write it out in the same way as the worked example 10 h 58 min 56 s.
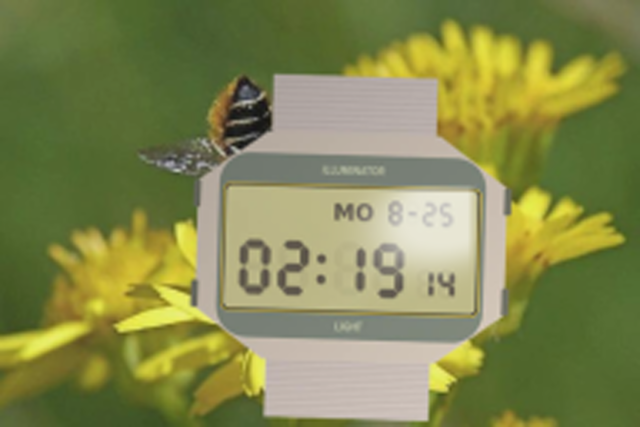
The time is 2 h 19 min 14 s
